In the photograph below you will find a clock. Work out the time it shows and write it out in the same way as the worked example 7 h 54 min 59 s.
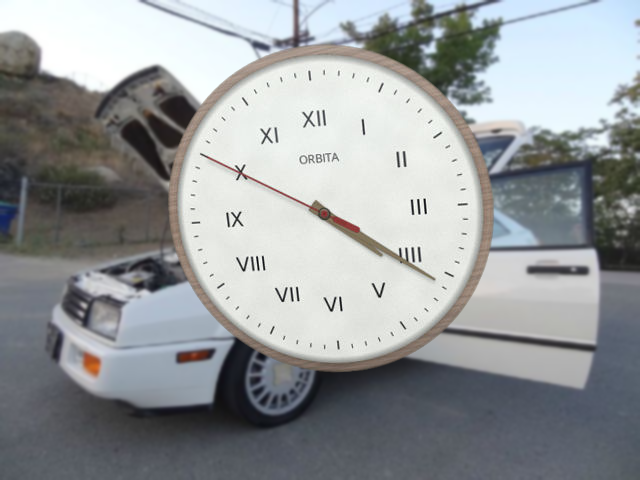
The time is 4 h 20 min 50 s
